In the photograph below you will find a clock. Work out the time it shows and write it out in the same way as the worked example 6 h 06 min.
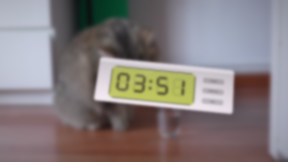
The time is 3 h 51 min
